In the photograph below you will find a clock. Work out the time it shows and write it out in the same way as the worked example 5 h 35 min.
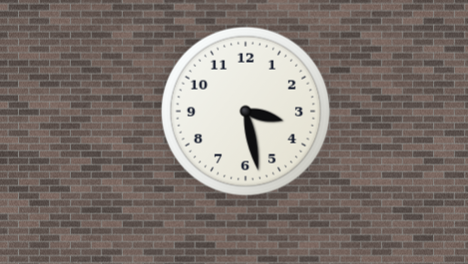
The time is 3 h 28 min
